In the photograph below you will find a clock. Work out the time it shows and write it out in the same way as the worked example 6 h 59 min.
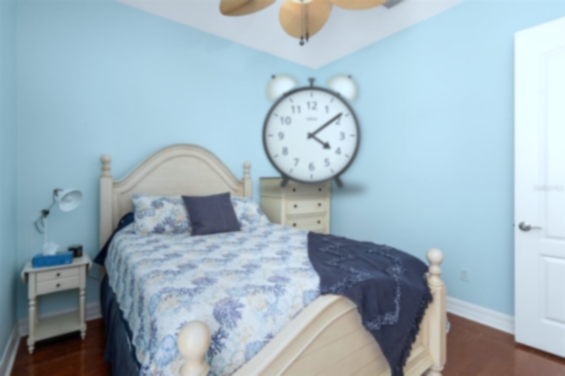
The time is 4 h 09 min
